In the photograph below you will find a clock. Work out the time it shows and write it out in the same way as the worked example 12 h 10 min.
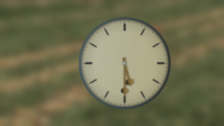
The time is 5 h 30 min
